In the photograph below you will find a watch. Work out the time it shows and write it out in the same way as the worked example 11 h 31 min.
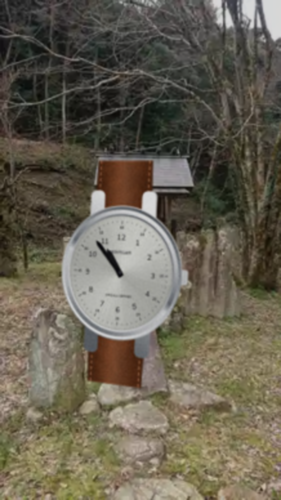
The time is 10 h 53 min
